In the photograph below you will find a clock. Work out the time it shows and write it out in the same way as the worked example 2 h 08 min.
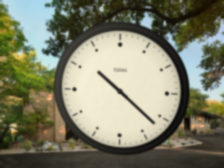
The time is 10 h 22 min
